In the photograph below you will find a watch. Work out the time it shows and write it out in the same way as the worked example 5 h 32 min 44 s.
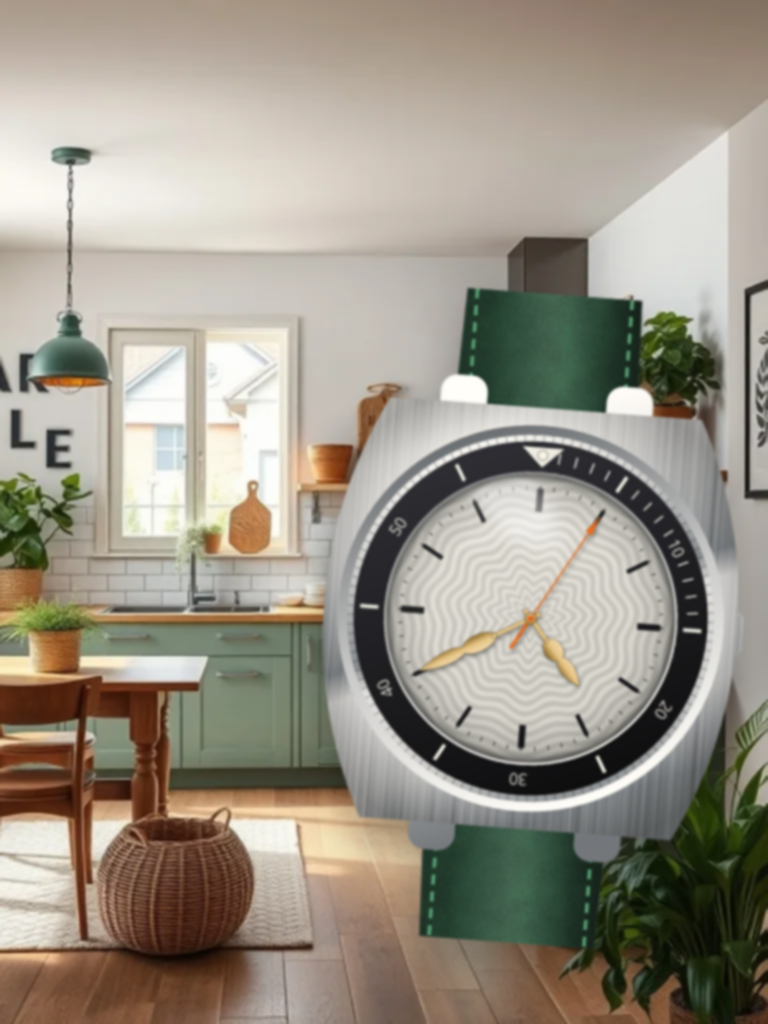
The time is 4 h 40 min 05 s
